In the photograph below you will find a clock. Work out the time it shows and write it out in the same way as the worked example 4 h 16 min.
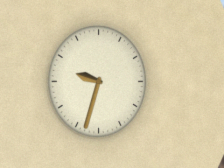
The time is 9 h 33 min
